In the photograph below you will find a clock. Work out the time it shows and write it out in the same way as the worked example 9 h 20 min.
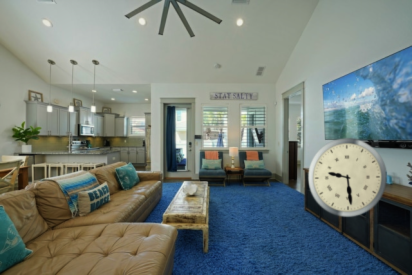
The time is 9 h 29 min
